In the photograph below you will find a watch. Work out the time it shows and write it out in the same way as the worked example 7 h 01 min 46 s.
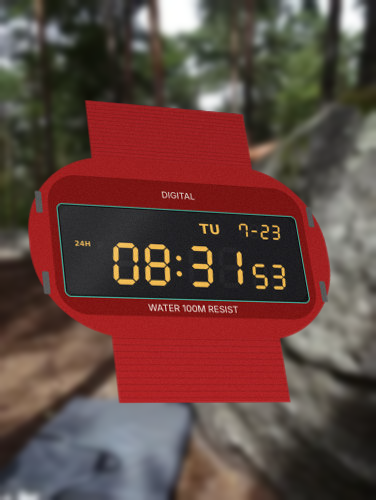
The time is 8 h 31 min 53 s
